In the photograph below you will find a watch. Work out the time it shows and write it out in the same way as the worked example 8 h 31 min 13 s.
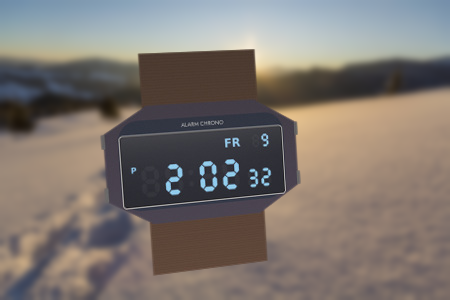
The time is 2 h 02 min 32 s
